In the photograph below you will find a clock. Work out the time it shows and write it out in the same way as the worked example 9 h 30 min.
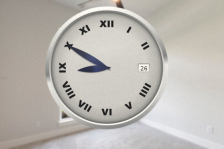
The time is 8 h 50 min
